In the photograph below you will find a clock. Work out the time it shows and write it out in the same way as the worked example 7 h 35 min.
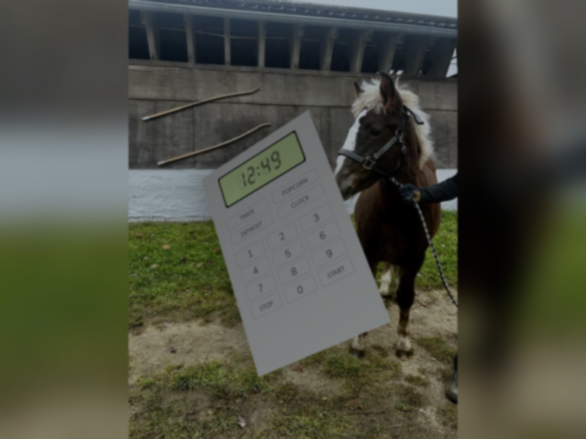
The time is 12 h 49 min
